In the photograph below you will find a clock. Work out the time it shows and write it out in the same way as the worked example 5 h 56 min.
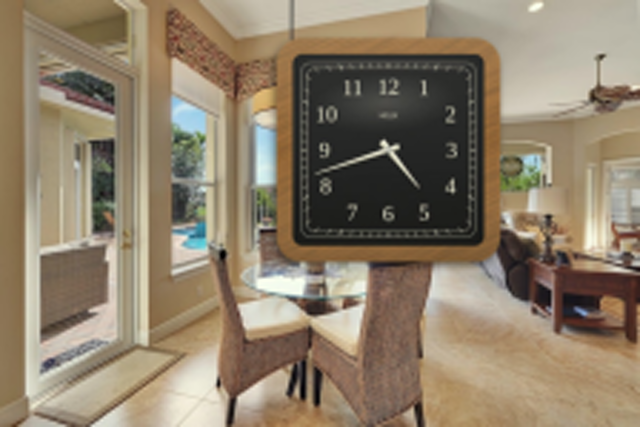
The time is 4 h 42 min
